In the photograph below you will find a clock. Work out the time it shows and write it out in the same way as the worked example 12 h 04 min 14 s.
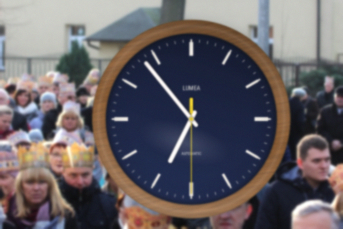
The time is 6 h 53 min 30 s
